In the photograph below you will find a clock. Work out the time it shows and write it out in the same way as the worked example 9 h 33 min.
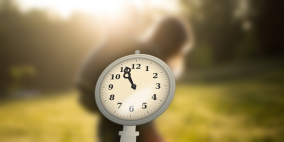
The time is 10 h 56 min
